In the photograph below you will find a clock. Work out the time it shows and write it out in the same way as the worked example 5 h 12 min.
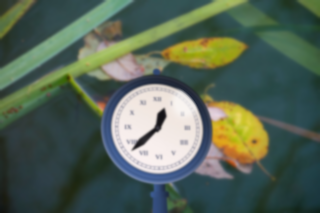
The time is 12 h 38 min
